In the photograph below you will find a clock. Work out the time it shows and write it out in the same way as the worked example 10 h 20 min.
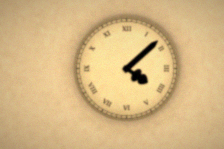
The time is 4 h 08 min
